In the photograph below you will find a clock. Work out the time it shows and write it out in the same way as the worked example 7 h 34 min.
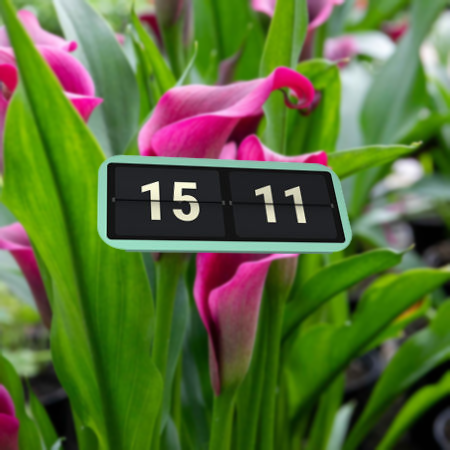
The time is 15 h 11 min
